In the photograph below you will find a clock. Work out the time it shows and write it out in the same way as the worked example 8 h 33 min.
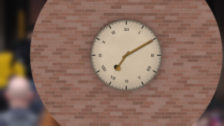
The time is 7 h 10 min
